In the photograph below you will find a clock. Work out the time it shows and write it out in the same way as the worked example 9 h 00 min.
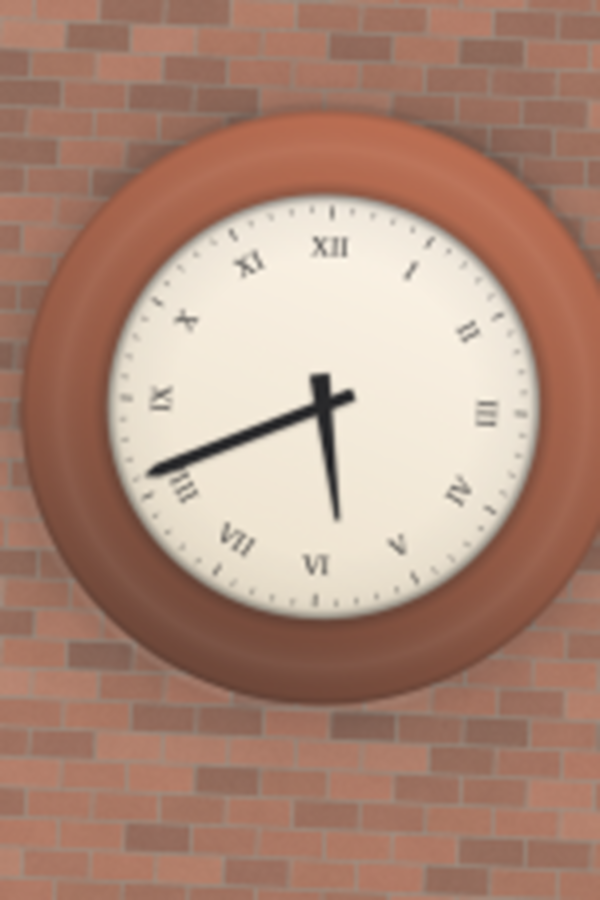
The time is 5 h 41 min
